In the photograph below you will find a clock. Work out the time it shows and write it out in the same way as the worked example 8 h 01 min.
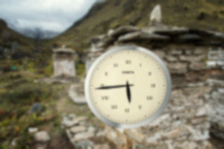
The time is 5 h 44 min
